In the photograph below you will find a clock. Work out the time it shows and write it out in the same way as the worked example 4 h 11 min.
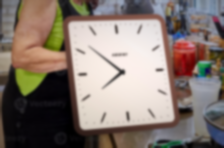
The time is 7 h 52 min
